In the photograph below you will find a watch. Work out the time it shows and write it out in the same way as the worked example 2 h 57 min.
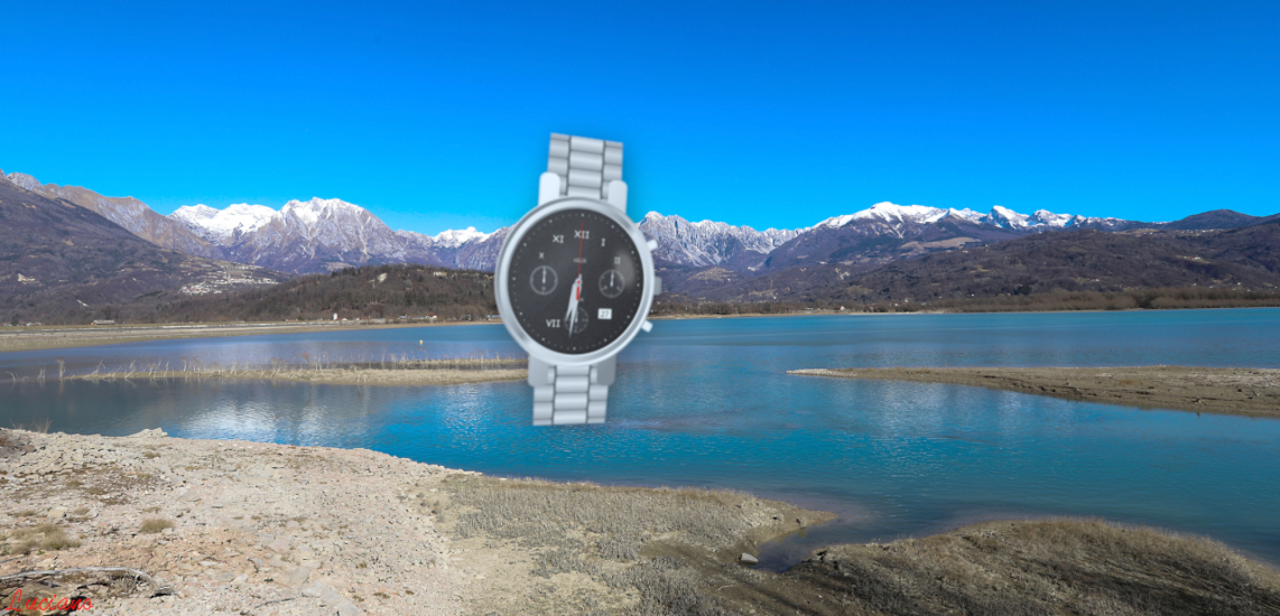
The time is 6 h 31 min
